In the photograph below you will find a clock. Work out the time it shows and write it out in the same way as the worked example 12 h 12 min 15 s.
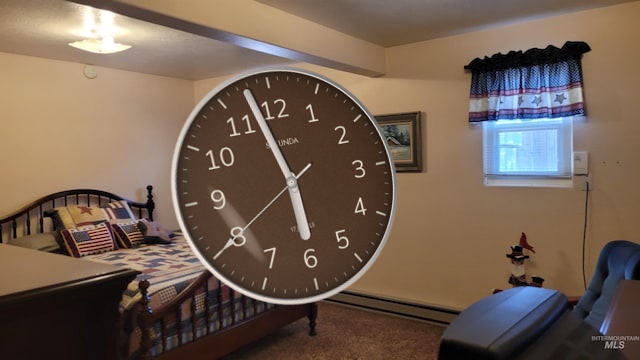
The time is 5 h 57 min 40 s
